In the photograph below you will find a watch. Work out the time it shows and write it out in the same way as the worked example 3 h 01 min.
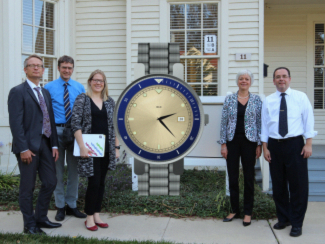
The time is 2 h 23 min
